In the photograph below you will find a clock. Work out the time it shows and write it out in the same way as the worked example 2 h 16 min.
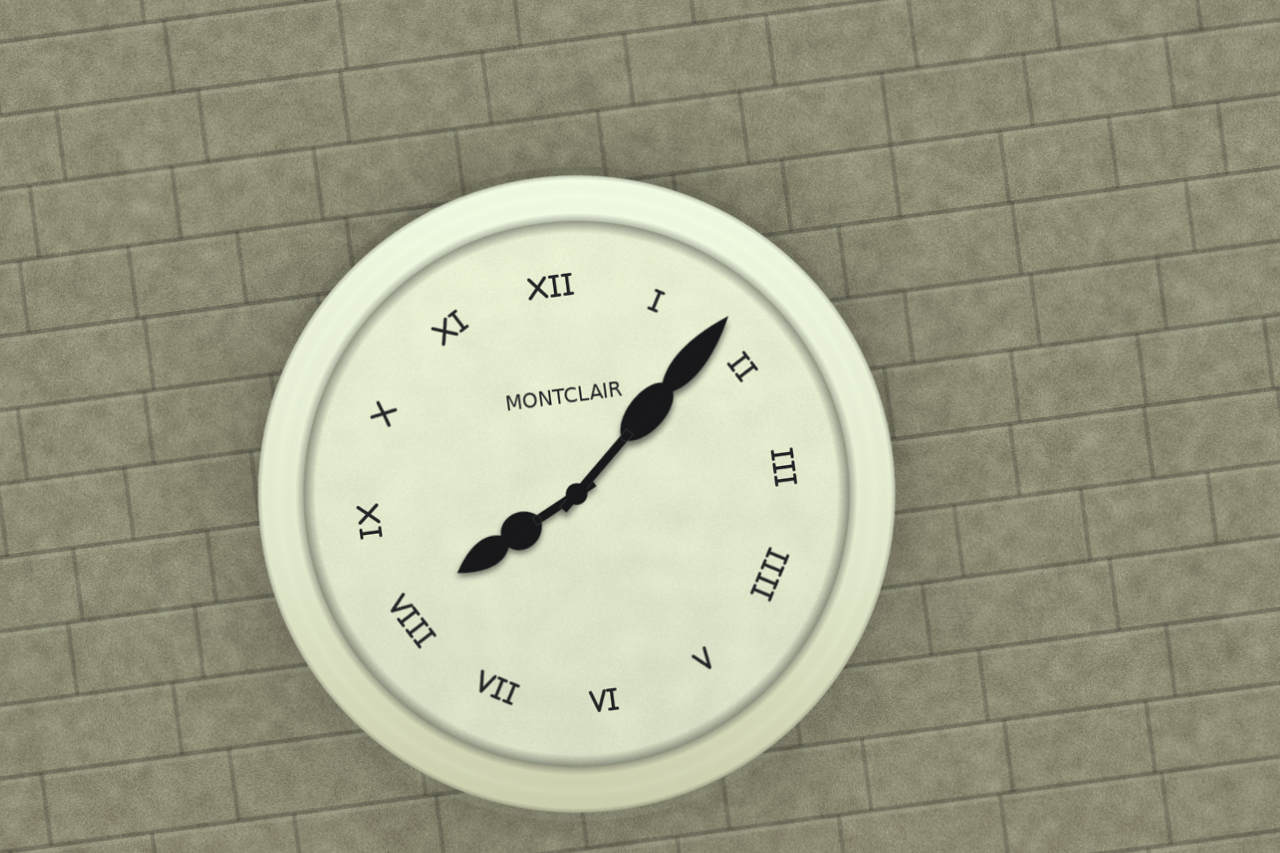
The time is 8 h 08 min
